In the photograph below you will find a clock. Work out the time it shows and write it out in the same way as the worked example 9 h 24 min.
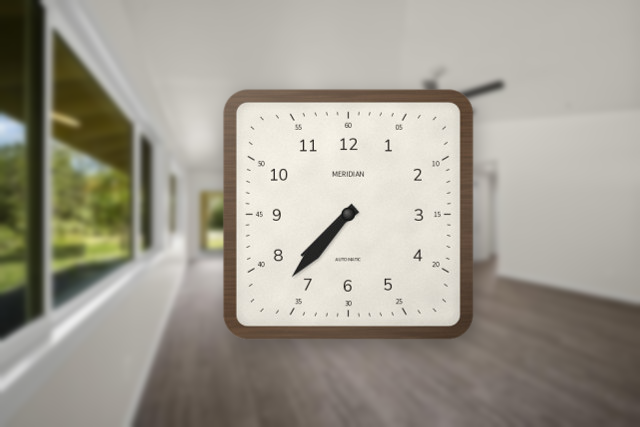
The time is 7 h 37 min
